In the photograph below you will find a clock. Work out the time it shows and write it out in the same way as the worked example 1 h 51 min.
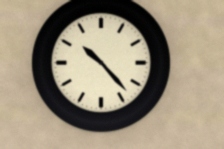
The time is 10 h 23 min
